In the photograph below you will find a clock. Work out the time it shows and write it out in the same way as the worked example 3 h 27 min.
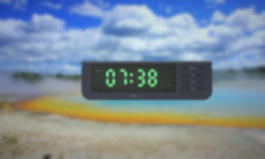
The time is 7 h 38 min
